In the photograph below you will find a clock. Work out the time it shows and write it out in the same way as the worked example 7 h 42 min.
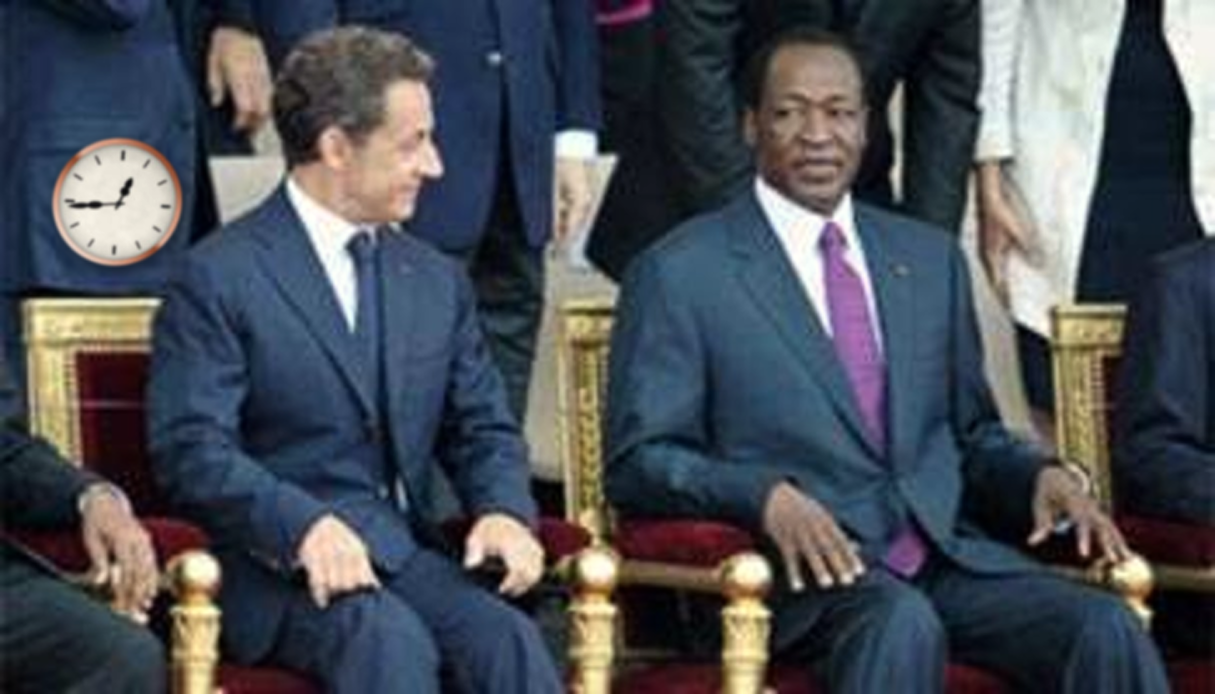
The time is 12 h 44 min
